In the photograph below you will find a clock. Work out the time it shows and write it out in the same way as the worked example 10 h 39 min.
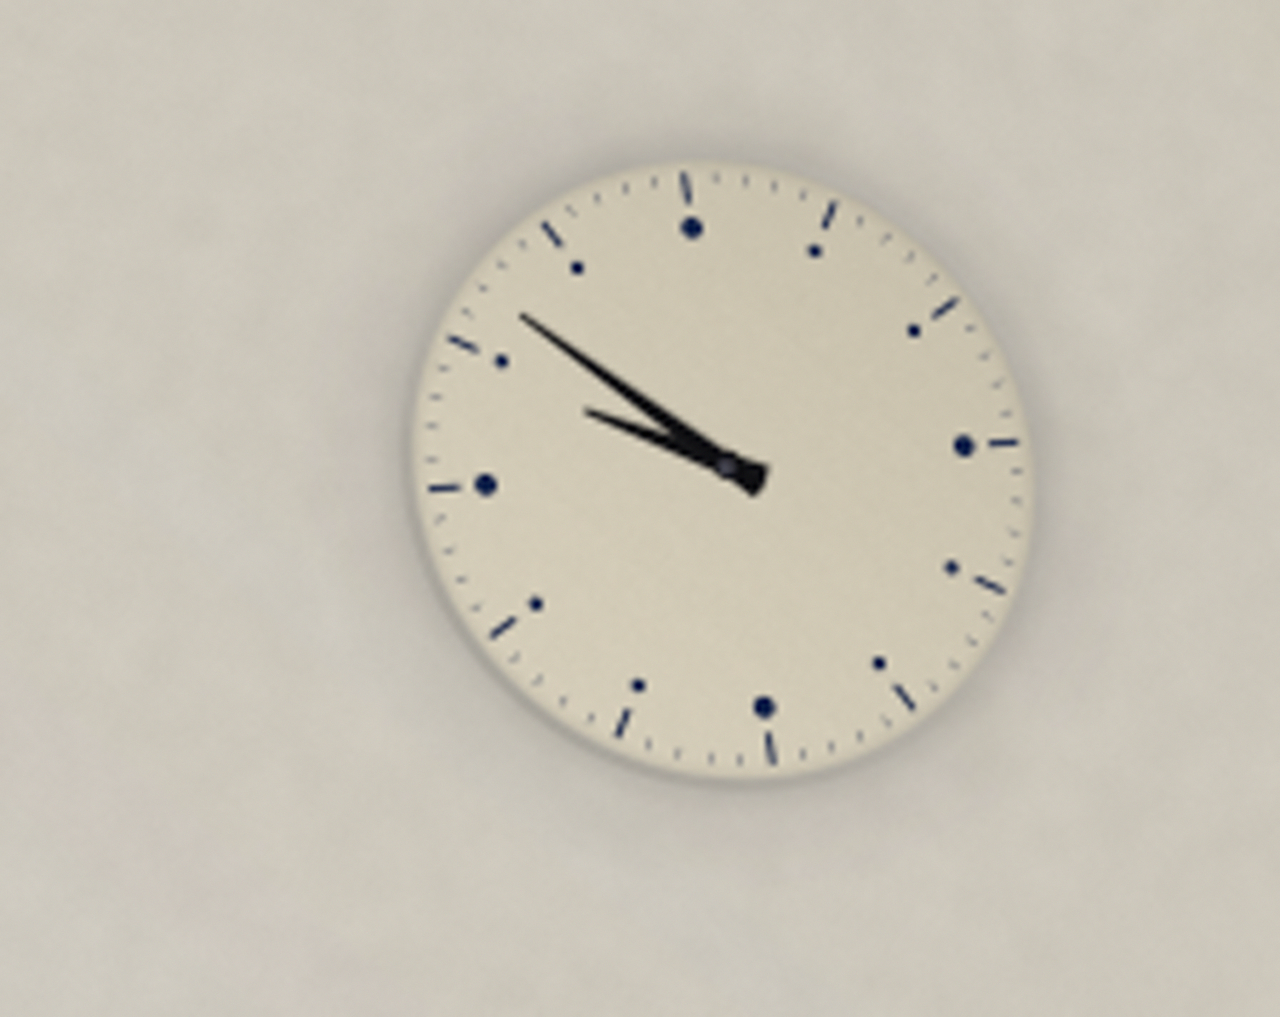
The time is 9 h 52 min
